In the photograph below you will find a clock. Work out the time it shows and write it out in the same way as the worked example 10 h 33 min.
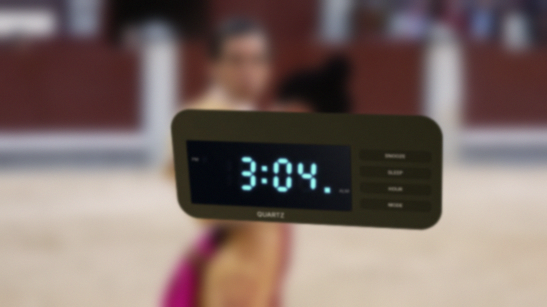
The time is 3 h 04 min
